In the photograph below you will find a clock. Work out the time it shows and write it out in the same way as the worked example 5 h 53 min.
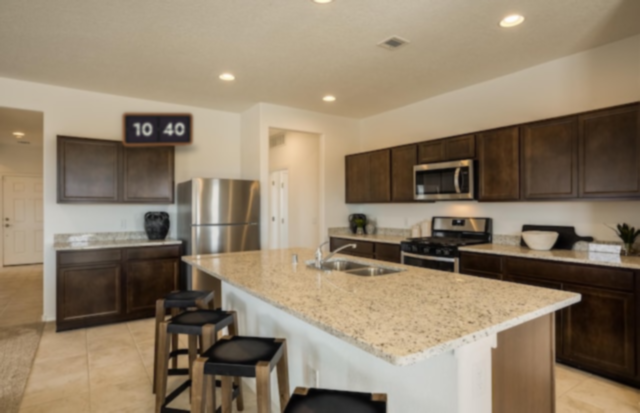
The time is 10 h 40 min
